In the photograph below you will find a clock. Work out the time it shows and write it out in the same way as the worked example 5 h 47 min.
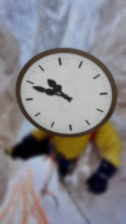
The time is 10 h 49 min
